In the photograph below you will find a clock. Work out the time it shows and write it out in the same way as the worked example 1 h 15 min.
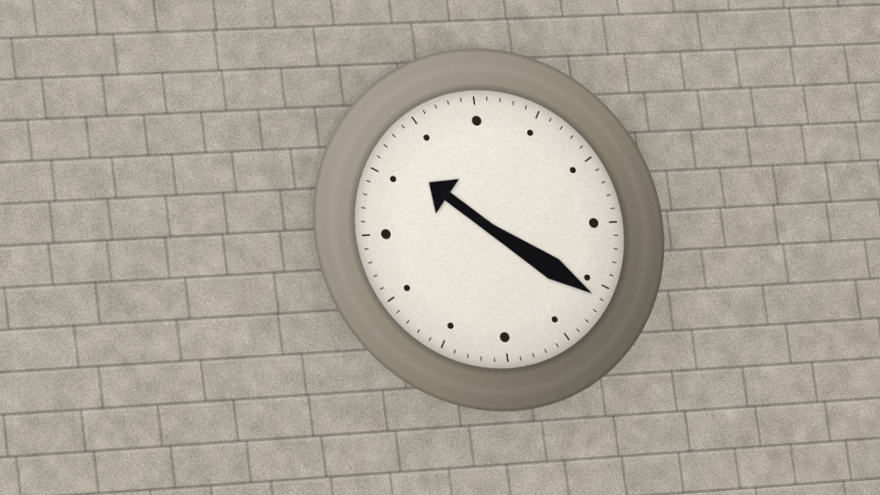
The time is 10 h 21 min
